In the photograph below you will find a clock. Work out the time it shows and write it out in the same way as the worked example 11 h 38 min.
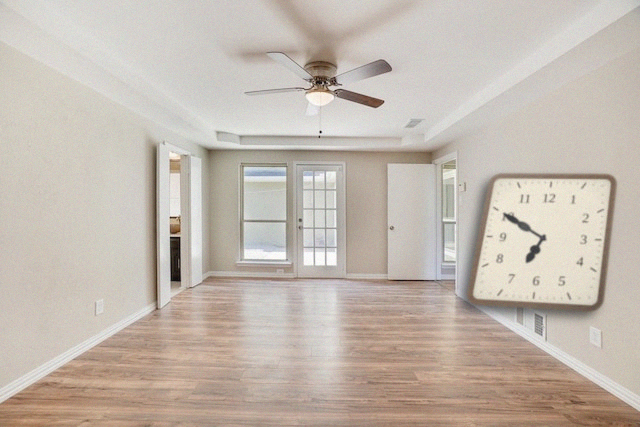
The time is 6 h 50 min
